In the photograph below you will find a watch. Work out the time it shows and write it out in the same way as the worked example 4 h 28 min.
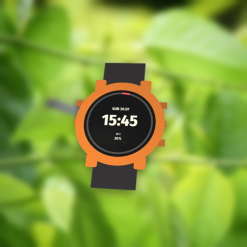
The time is 15 h 45 min
